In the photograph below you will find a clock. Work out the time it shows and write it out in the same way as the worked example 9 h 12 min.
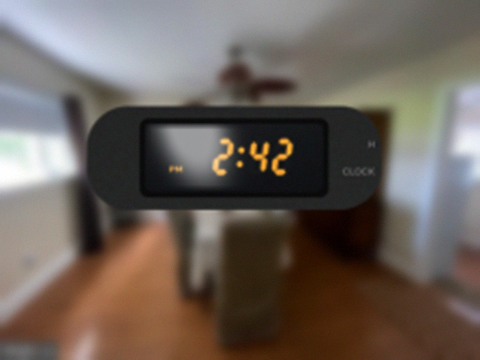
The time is 2 h 42 min
